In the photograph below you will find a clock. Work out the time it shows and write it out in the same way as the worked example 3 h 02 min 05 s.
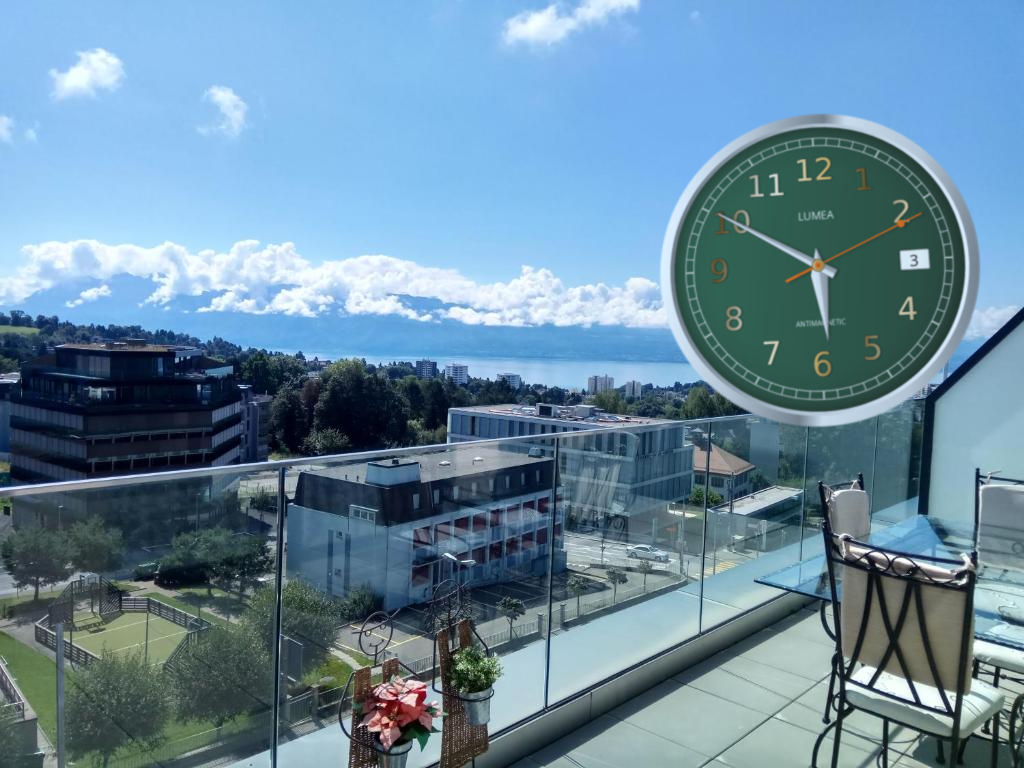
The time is 5 h 50 min 11 s
